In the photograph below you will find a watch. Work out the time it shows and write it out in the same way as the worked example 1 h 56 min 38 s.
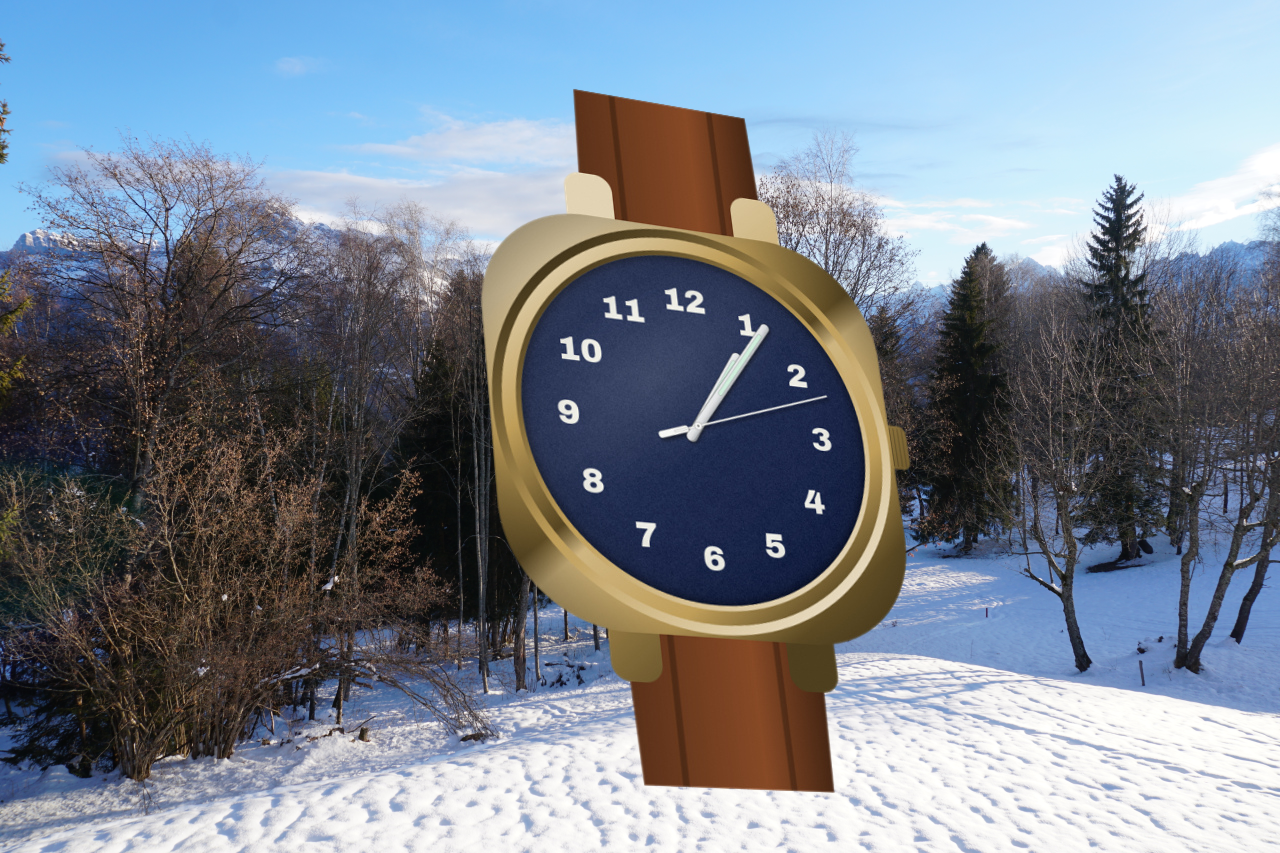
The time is 1 h 06 min 12 s
